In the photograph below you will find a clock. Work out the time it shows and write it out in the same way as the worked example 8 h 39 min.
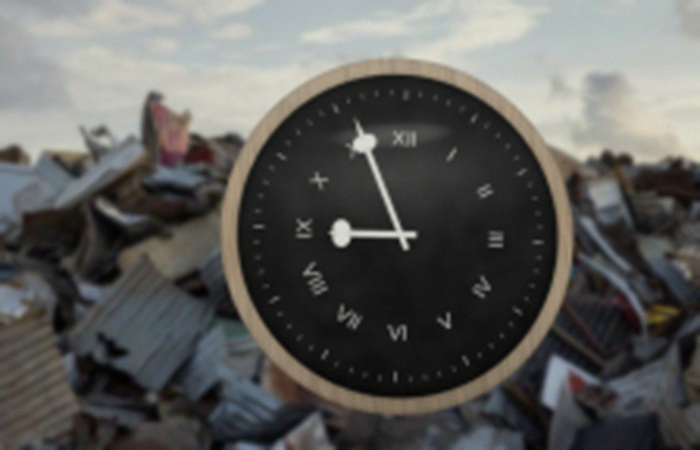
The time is 8 h 56 min
